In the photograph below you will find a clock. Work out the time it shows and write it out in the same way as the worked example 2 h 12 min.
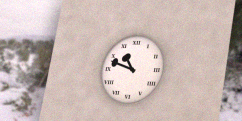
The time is 10 h 48 min
